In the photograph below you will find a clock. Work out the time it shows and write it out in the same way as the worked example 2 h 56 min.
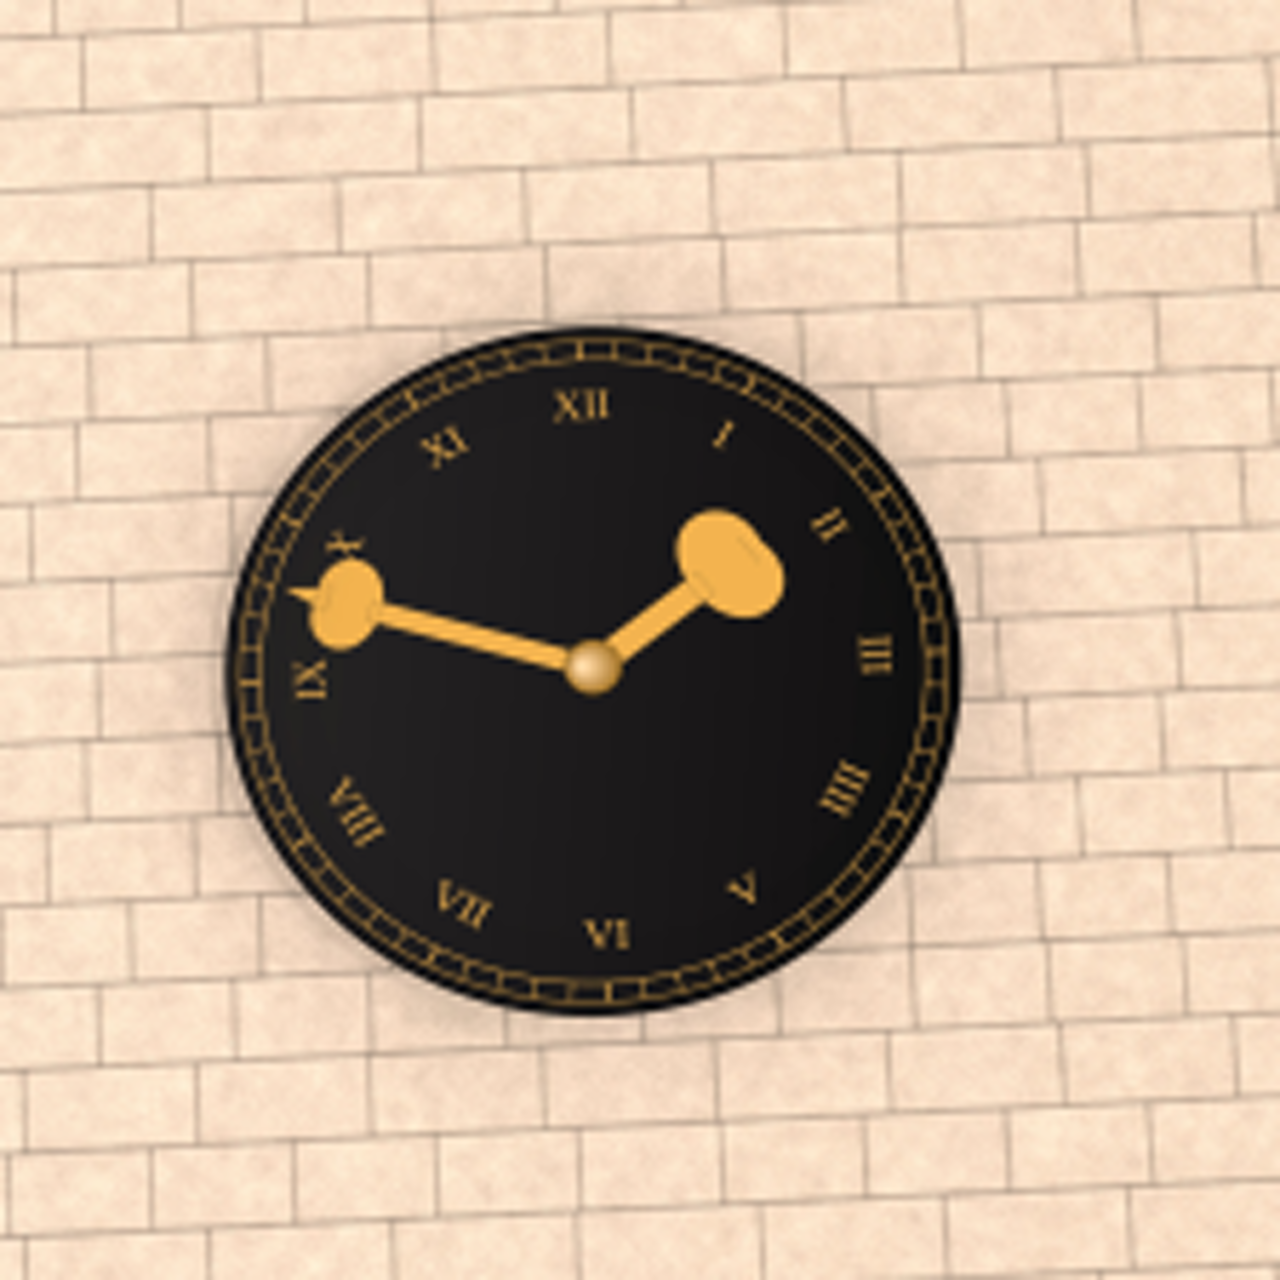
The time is 1 h 48 min
